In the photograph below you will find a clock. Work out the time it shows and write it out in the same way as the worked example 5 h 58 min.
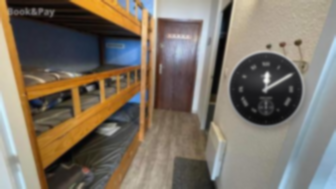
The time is 12 h 10 min
